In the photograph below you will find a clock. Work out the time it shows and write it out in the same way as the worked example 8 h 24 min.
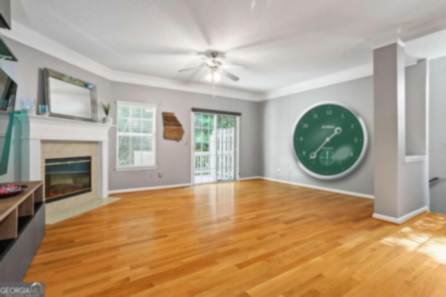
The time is 1 h 37 min
